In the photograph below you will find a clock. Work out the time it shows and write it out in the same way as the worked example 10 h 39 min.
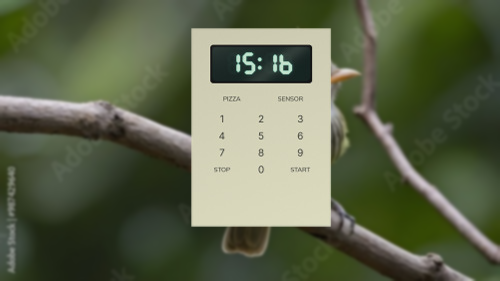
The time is 15 h 16 min
